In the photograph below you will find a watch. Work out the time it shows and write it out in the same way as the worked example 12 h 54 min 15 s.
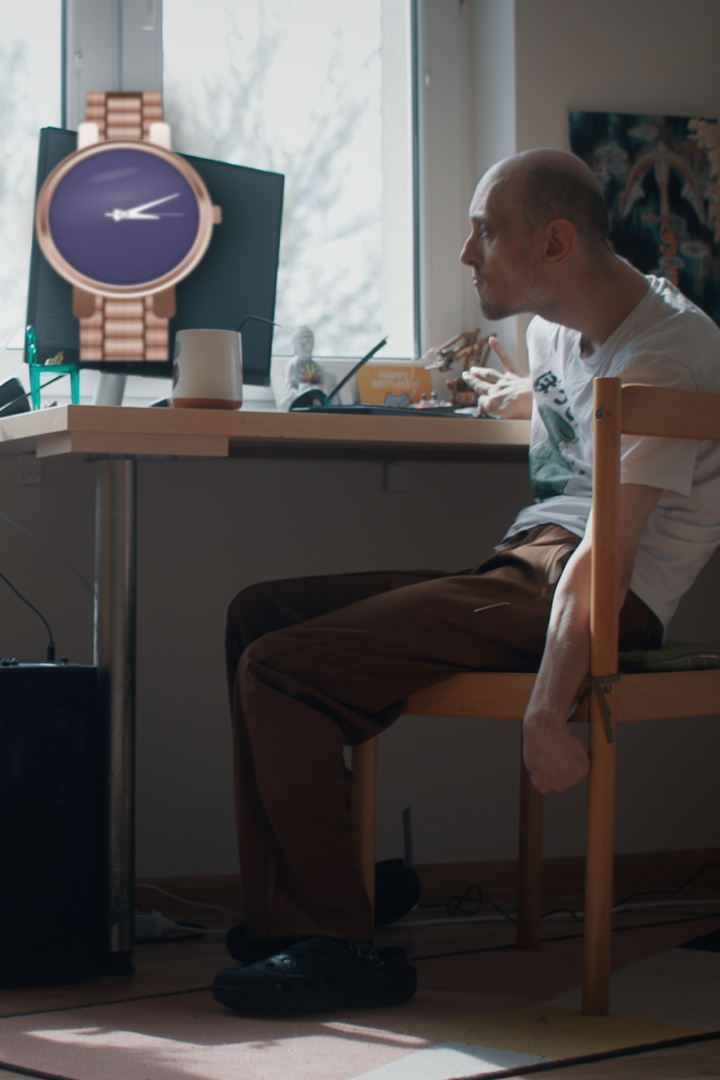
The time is 3 h 11 min 15 s
